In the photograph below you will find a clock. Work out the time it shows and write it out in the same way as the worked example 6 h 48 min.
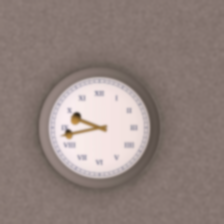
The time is 9 h 43 min
